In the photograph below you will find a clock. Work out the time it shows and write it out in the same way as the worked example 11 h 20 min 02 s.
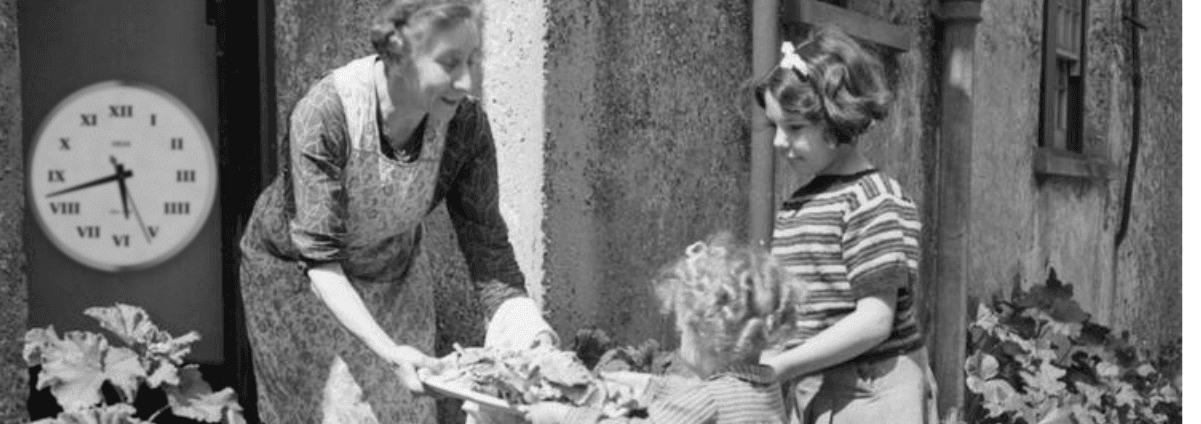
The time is 5 h 42 min 26 s
